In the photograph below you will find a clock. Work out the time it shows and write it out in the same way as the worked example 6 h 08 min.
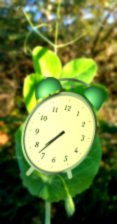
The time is 7 h 37 min
